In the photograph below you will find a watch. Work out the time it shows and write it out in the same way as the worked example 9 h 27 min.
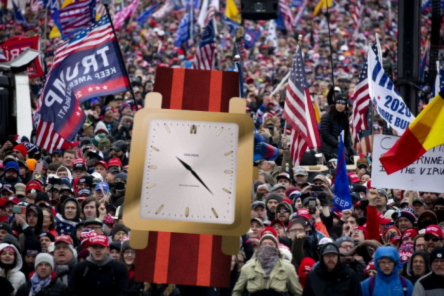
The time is 10 h 23 min
